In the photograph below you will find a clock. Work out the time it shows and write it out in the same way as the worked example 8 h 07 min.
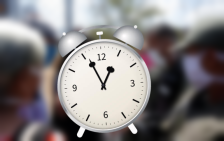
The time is 12 h 56 min
